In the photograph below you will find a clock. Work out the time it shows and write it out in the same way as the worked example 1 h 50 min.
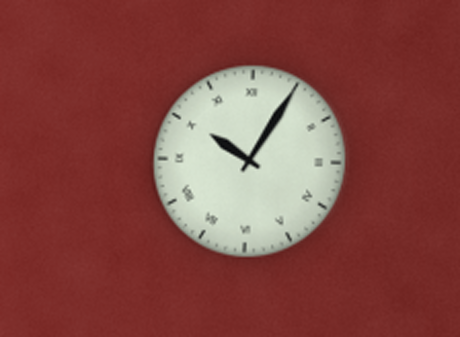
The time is 10 h 05 min
